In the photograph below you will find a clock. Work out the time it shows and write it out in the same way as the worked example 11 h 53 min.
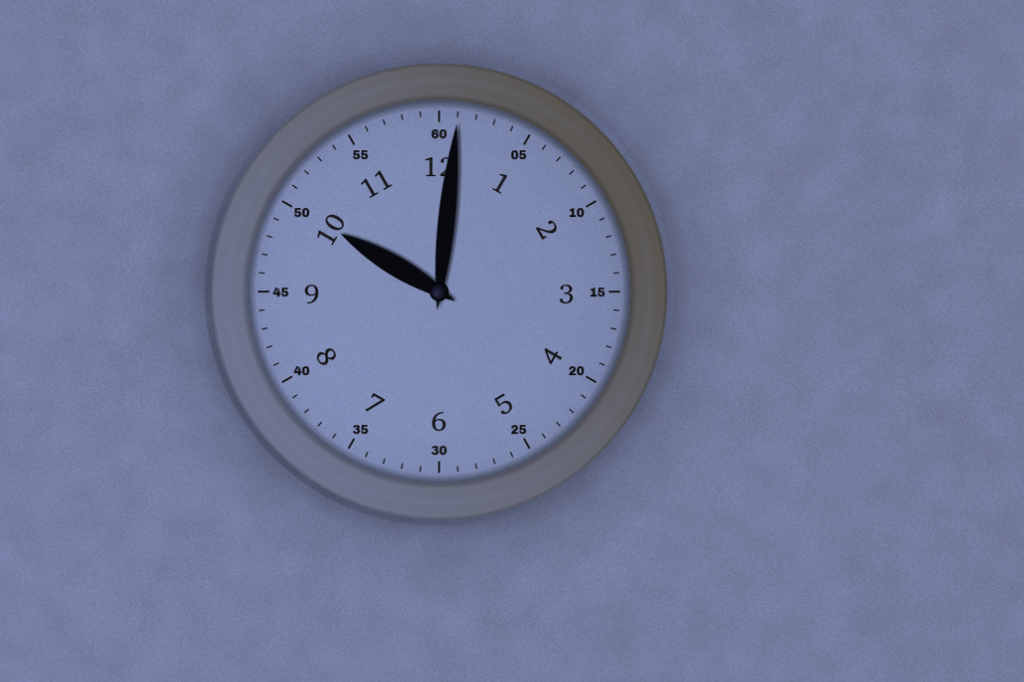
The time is 10 h 01 min
